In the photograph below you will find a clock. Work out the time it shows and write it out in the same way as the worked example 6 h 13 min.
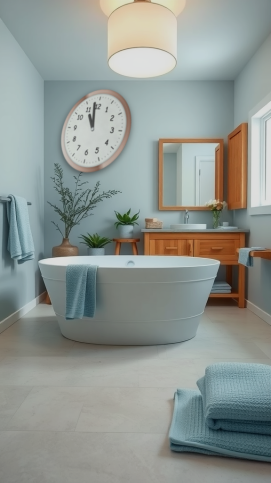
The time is 10 h 58 min
